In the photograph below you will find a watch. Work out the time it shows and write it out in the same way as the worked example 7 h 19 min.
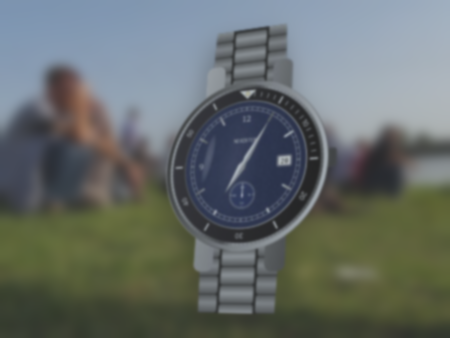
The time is 7 h 05 min
